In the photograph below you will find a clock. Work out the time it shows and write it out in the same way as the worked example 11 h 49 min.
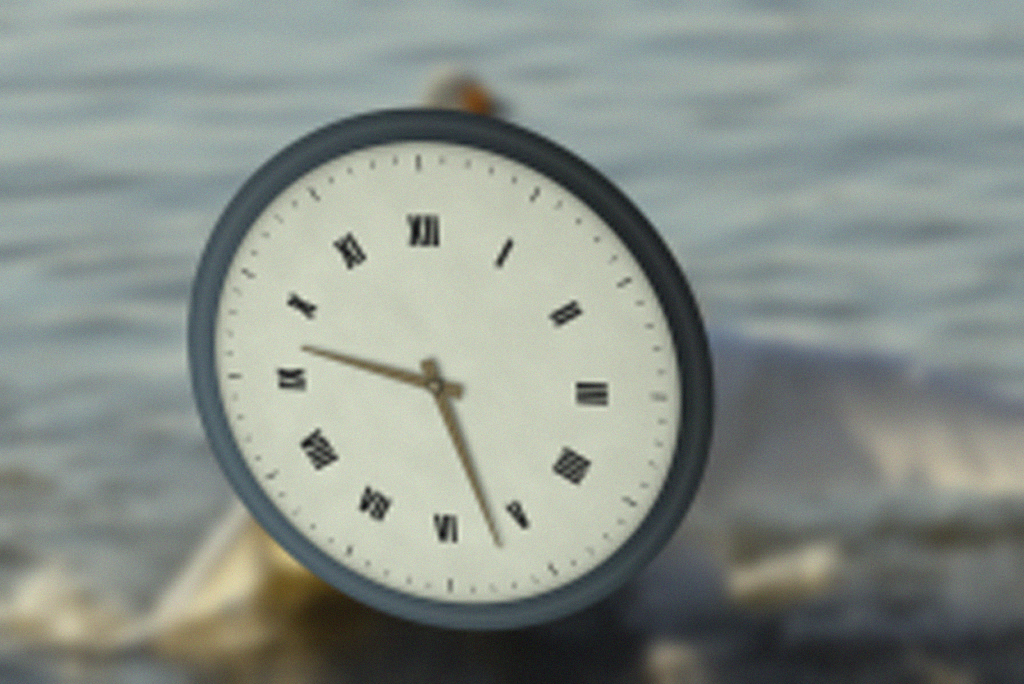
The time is 9 h 27 min
